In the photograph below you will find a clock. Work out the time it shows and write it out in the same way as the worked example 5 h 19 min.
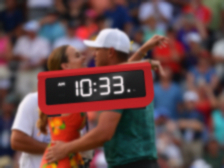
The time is 10 h 33 min
